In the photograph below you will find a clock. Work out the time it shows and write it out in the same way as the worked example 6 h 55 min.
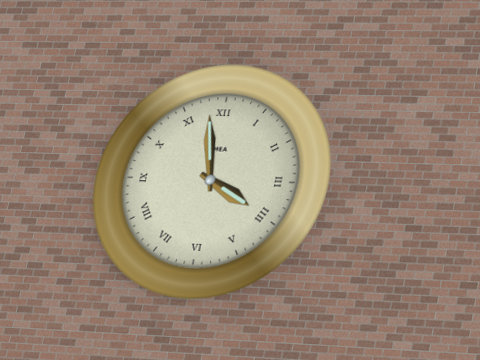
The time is 3 h 58 min
